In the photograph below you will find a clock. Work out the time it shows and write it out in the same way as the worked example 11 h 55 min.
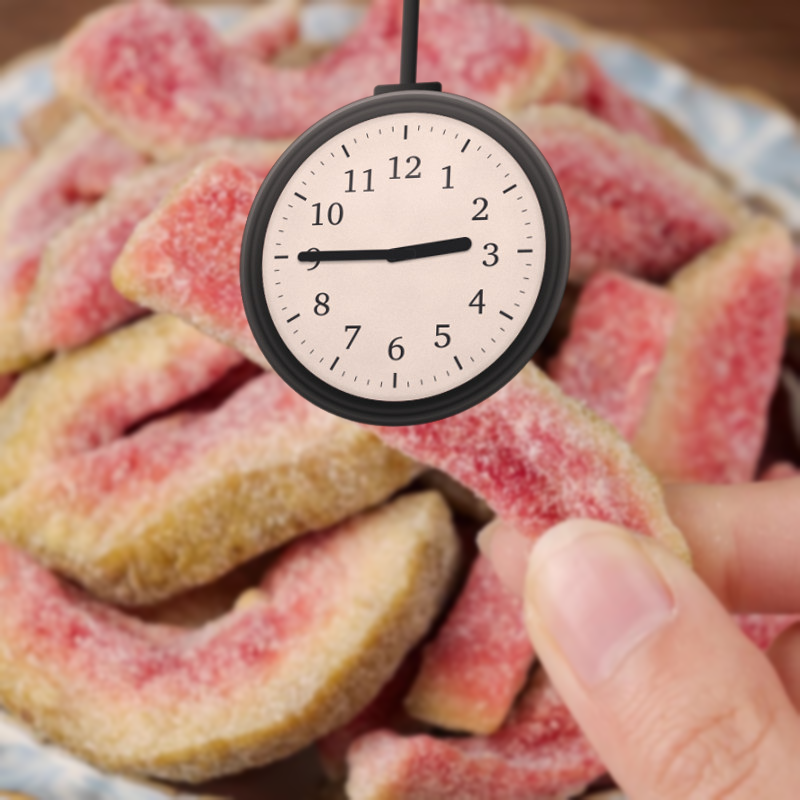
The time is 2 h 45 min
